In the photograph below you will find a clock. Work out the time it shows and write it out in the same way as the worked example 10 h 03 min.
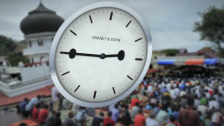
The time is 2 h 45 min
